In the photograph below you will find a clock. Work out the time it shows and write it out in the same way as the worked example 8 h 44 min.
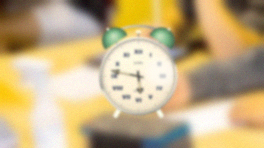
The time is 5 h 47 min
